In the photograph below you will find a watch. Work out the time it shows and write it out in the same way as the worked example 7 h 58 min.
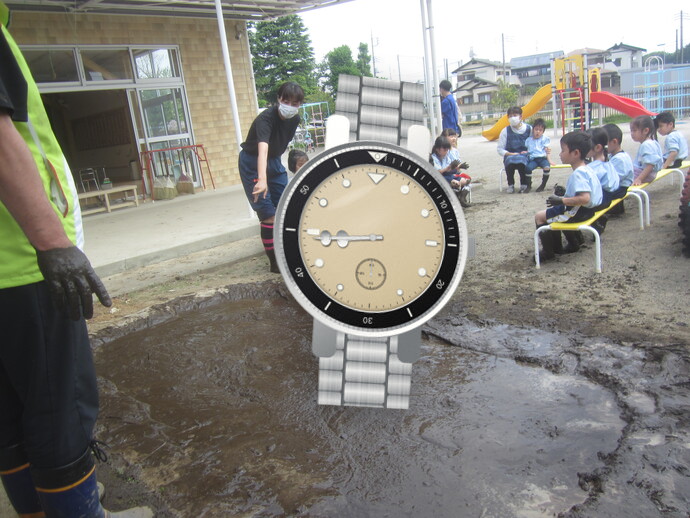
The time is 8 h 44 min
